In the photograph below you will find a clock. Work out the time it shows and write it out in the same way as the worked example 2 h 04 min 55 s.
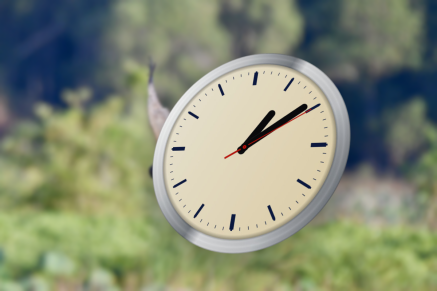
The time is 1 h 09 min 10 s
